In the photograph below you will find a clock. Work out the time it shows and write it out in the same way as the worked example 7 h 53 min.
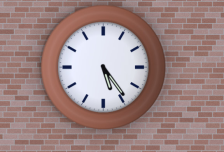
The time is 5 h 24 min
